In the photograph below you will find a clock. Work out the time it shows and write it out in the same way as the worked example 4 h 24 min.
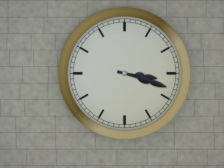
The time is 3 h 18 min
